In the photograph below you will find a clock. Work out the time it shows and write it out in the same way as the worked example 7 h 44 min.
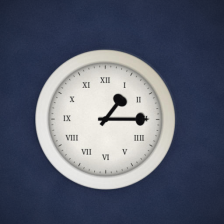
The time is 1 h 15 min
